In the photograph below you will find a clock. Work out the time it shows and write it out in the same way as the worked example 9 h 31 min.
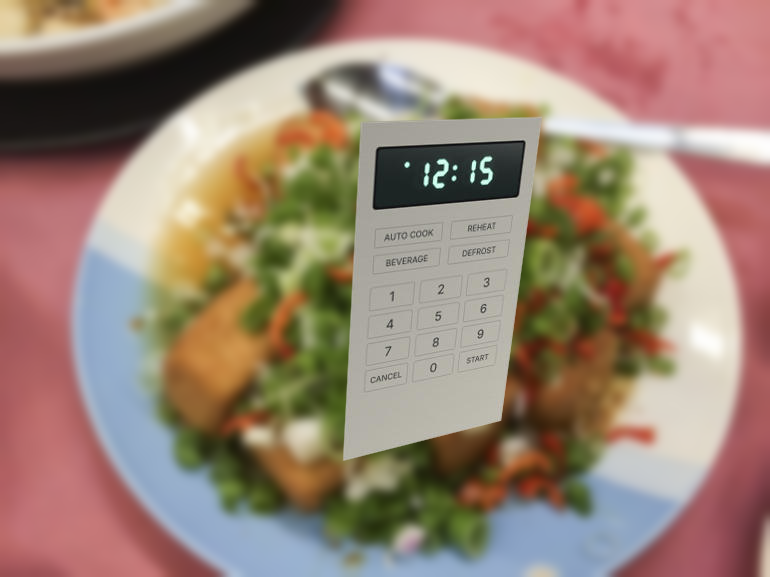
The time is 12 h 15 min
